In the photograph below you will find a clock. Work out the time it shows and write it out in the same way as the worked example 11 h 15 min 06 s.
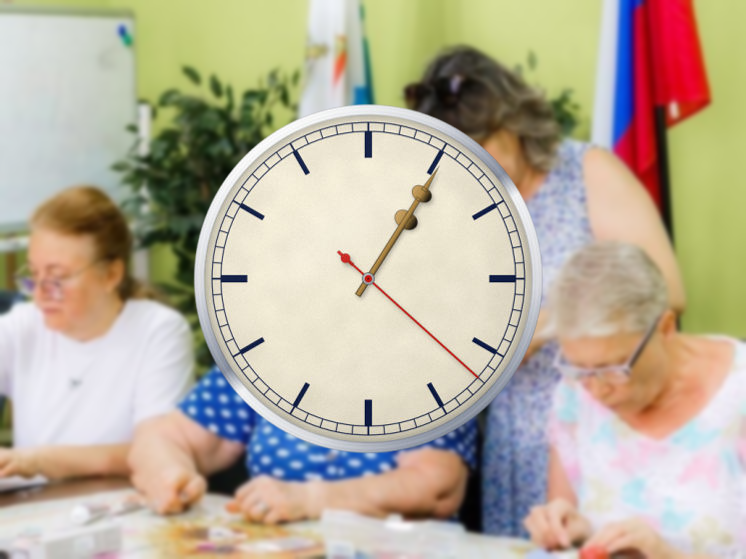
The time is 1 h 05 min 22 s
